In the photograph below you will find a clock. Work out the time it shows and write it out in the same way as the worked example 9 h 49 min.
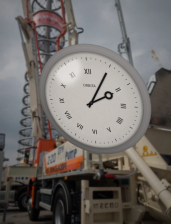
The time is 2 h 05 min
